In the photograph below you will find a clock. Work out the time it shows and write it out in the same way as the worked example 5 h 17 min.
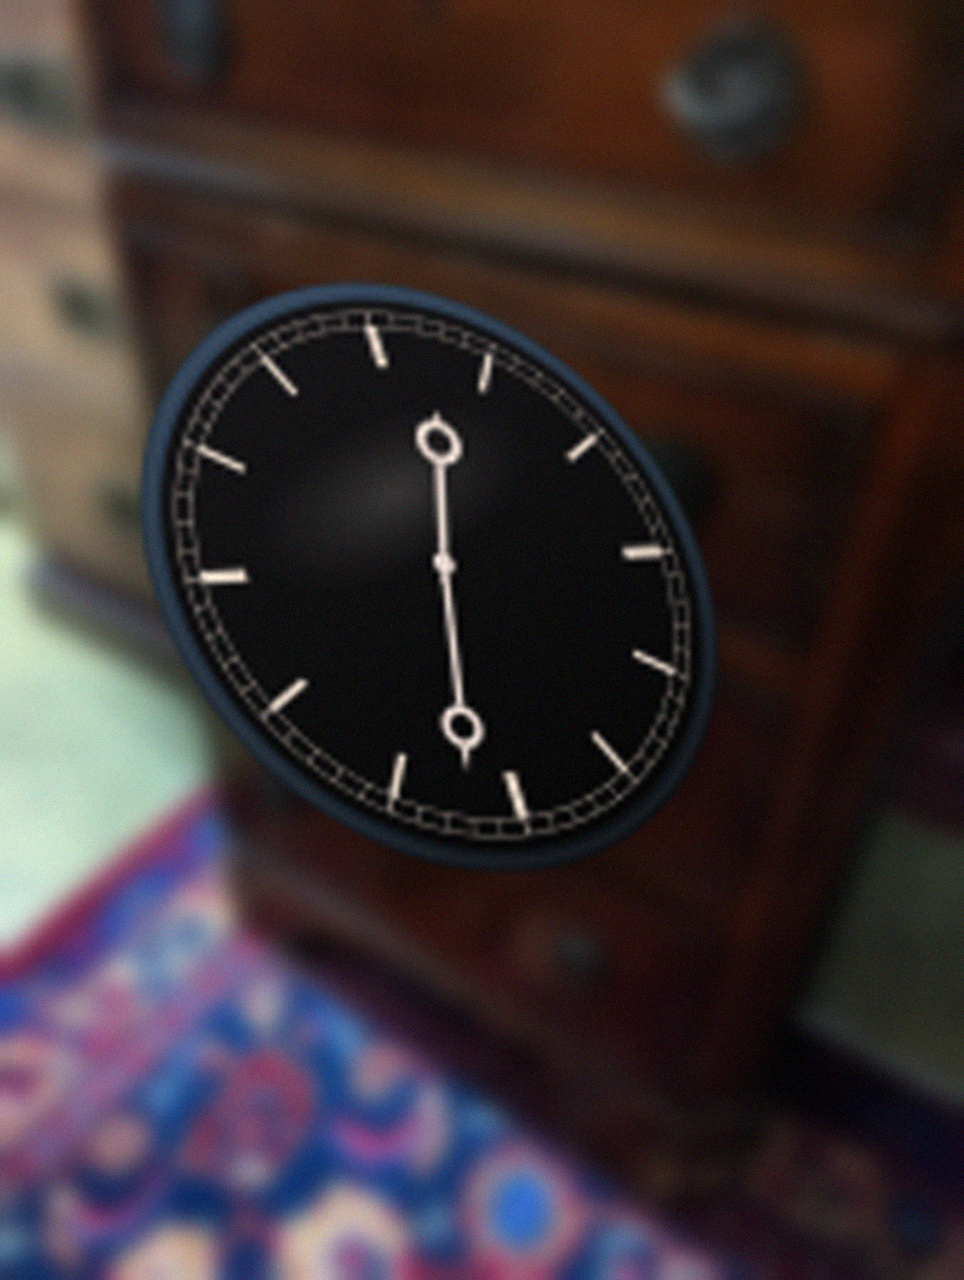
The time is 12 h 32 min
